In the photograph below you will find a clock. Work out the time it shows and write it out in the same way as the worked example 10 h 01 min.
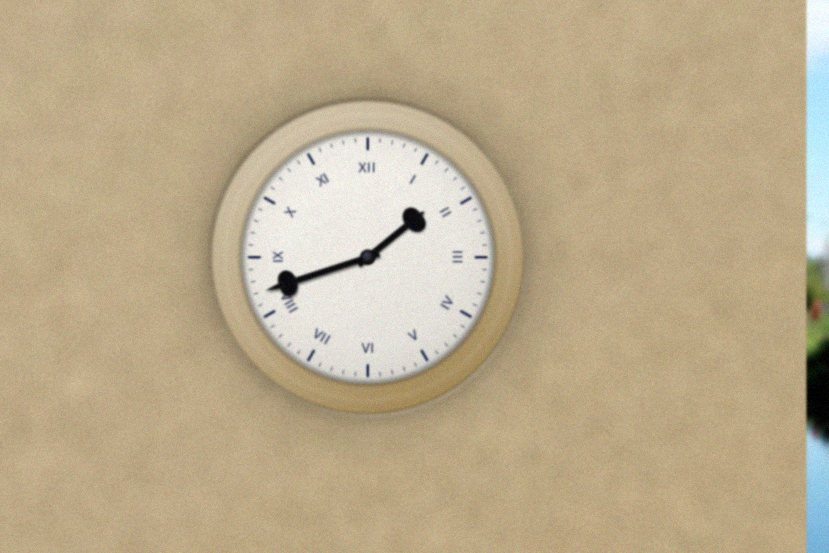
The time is 1 h 42 min
